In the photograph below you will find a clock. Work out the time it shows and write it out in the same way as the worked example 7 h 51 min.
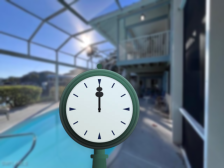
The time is 12 h 00 min
